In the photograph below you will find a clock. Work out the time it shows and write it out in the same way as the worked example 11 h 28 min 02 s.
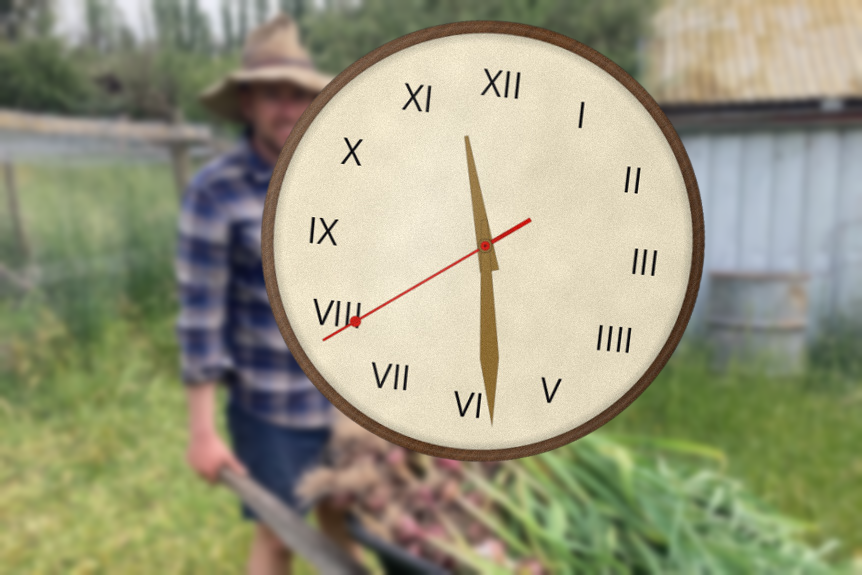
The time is 11 h 28 min 39 s
